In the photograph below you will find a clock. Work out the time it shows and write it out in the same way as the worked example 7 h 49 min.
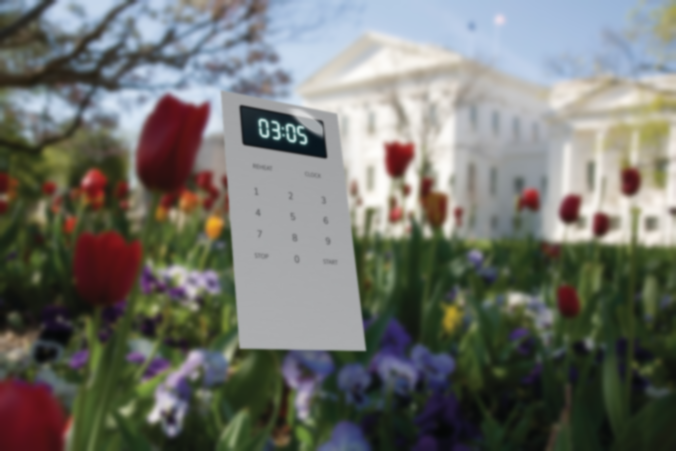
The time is 3 h 05 min
